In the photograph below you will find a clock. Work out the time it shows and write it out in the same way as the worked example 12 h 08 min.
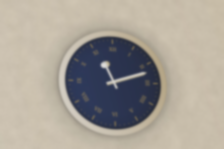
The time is 11 h 12 min
